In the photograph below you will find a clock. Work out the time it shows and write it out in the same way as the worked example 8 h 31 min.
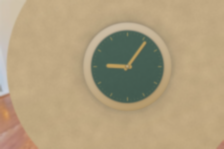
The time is 9 h 06 min
